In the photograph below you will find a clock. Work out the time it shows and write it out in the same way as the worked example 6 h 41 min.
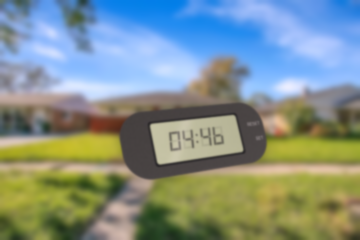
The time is 4 h 46 min
